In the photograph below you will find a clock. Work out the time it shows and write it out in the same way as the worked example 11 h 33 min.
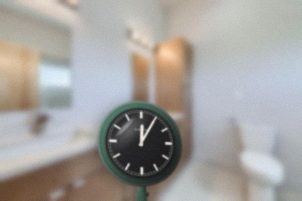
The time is 12 h 05 min
